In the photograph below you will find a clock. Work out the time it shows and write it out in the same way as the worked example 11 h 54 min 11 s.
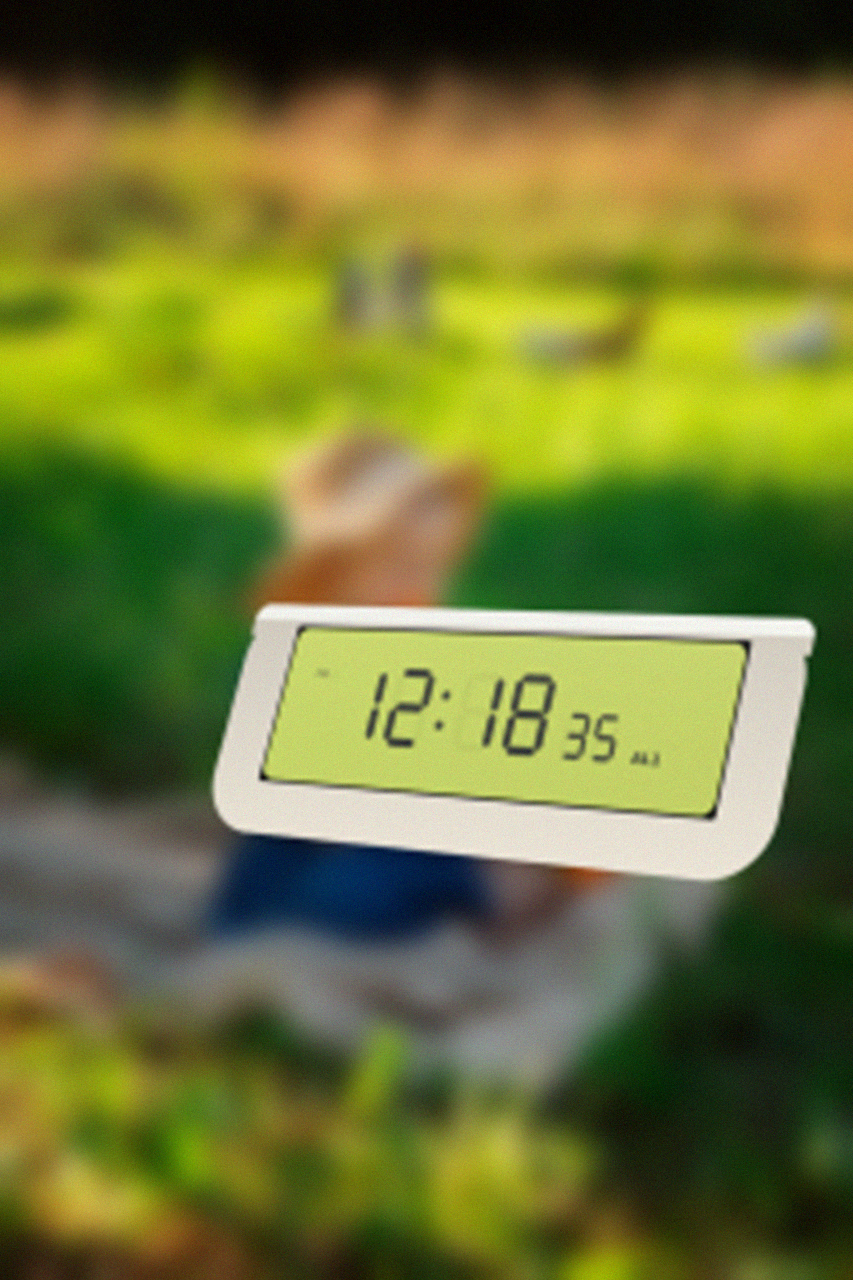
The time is 12 h 18 min 35 s
